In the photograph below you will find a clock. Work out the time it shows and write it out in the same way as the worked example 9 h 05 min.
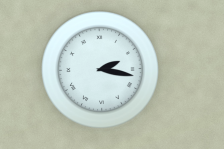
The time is 2 h 17 min
